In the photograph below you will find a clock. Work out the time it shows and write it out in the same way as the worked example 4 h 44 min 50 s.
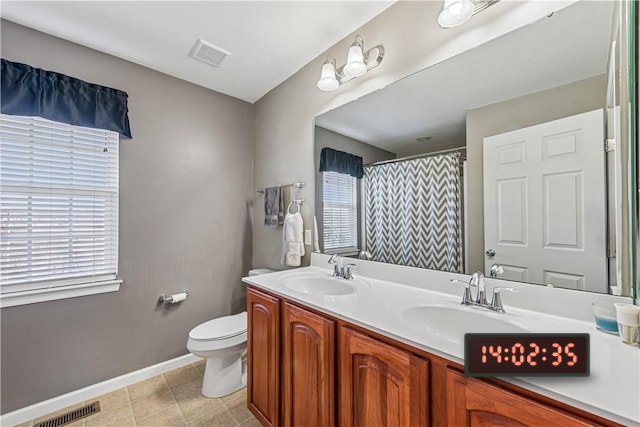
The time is 14 h 02 min 35 s
